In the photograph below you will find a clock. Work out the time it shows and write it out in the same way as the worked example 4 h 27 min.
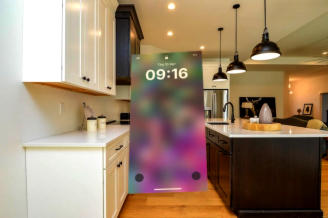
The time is 9 h 16 min
